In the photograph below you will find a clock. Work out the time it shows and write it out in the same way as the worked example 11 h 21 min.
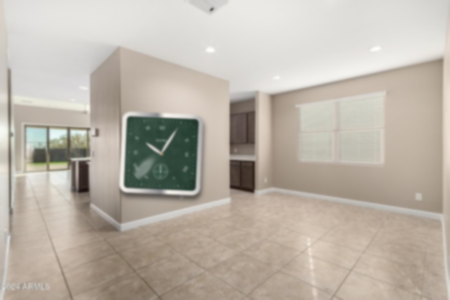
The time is 10 h 05 min
